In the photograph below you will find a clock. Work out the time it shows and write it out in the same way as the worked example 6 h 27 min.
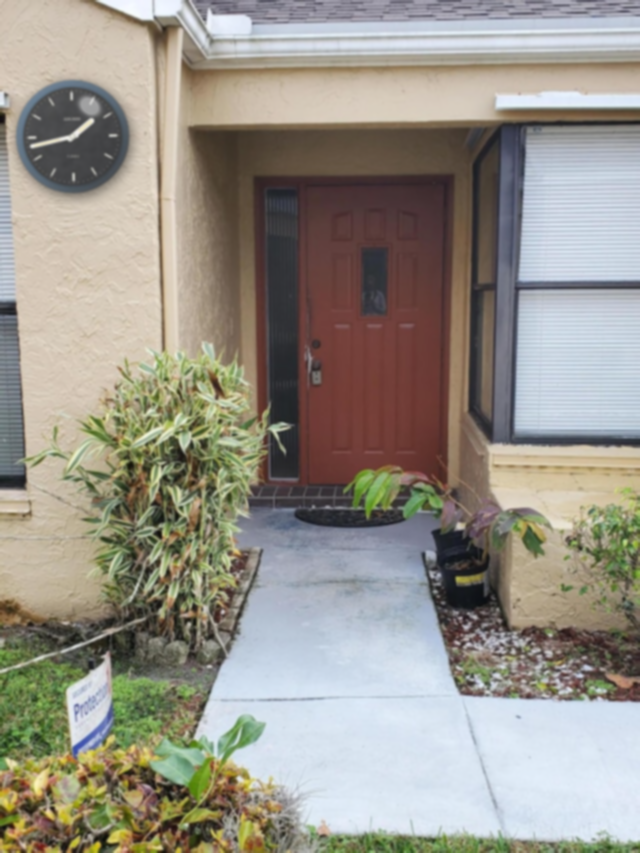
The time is 1 h 43 min
